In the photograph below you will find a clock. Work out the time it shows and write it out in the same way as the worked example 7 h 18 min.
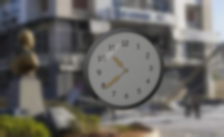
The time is 10 h 39 min
